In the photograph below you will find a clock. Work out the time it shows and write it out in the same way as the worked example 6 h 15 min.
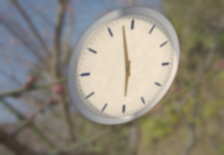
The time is 5 h 58 min
